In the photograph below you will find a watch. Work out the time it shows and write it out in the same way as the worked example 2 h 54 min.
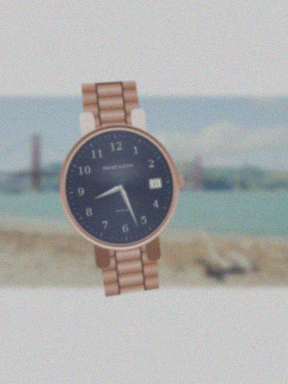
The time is 8 h 27 min
